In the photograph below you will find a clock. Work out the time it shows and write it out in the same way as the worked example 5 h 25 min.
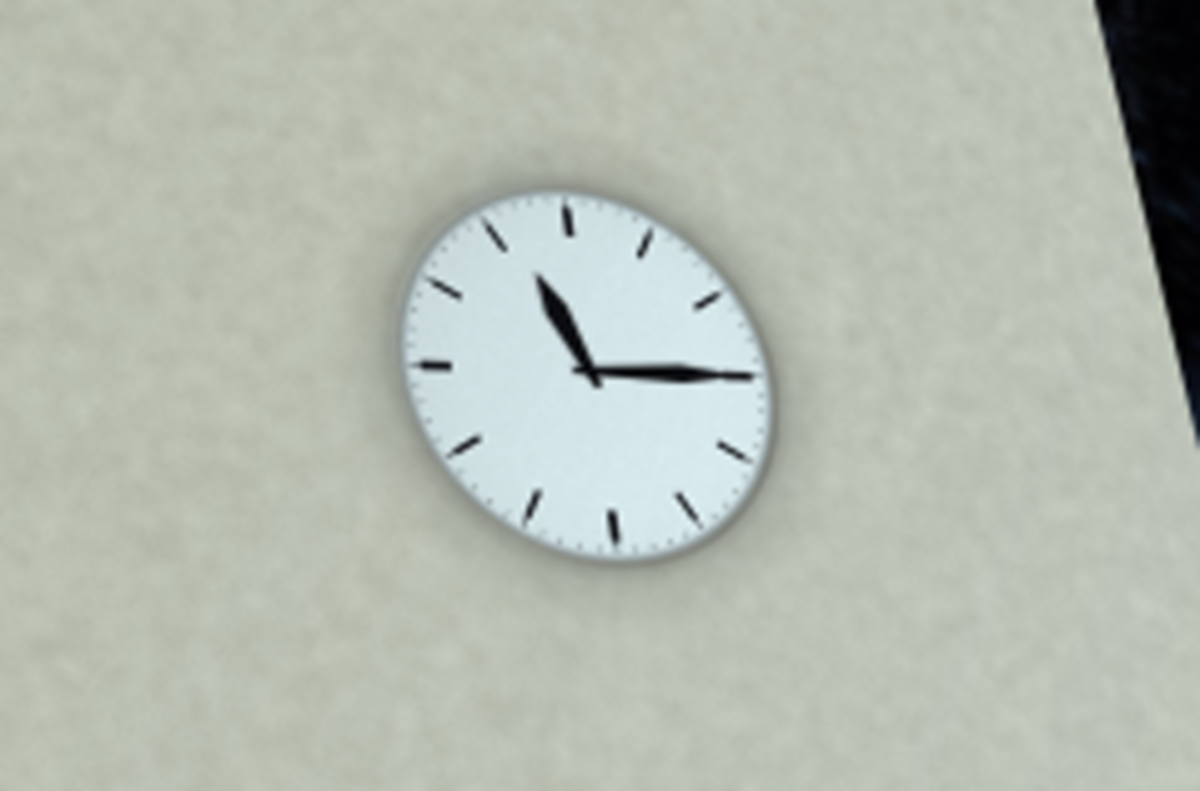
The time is 11 h 15 min
